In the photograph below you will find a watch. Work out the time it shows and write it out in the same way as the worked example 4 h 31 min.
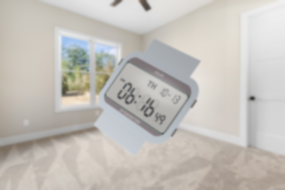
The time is 6 h 16 min
